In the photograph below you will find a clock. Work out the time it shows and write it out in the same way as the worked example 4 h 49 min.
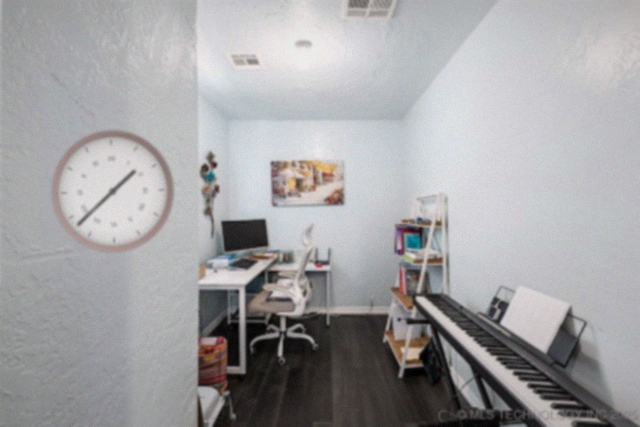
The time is 1 h 38 min
